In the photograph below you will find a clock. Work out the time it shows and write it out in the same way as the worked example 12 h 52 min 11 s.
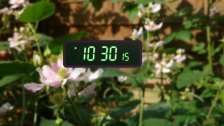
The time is 10 h 30 min 15 s
